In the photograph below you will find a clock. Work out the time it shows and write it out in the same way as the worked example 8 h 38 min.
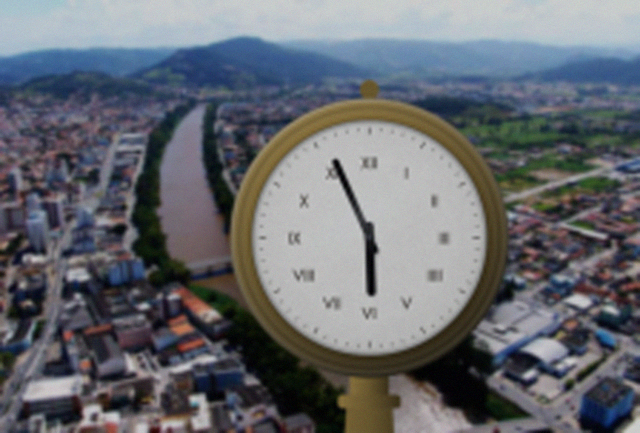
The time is 5 h 56 min
